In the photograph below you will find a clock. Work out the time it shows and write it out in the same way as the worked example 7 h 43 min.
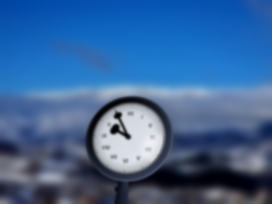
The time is 9 h 55 min
